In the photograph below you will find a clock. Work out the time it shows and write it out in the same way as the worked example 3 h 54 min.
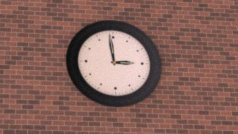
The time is 2 h 59 min
